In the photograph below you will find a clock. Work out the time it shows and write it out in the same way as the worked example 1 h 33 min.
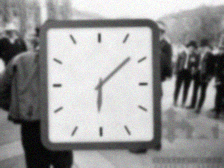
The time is 6 h 08 min
